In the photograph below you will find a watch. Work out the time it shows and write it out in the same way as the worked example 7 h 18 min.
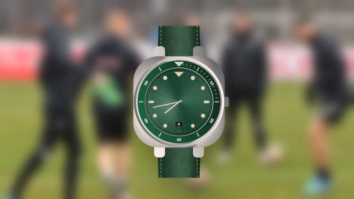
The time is 7 h 43 min
